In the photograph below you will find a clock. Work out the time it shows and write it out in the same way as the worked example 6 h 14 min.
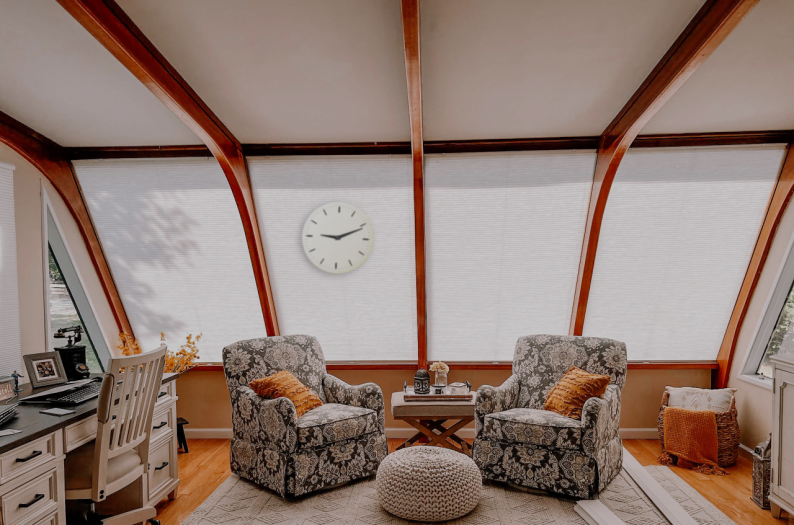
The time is 9 h 11 min
